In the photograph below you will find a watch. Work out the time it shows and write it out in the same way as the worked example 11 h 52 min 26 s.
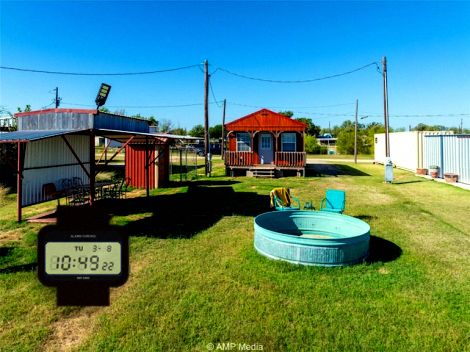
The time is 10 h 49 min 22 s
